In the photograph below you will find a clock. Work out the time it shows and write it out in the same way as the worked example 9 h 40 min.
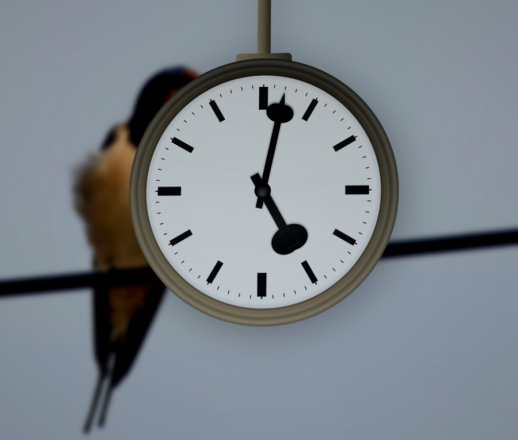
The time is 5 h 02 min
